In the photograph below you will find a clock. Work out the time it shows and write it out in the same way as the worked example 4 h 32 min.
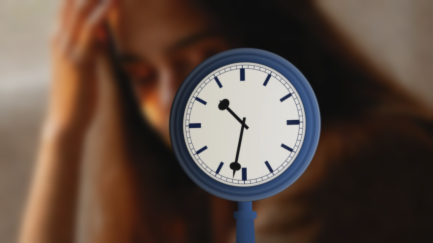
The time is 10 h 32 min
